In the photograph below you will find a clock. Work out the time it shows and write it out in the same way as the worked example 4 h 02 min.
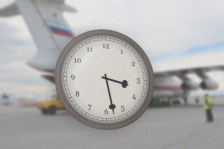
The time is 3 h 28 min
